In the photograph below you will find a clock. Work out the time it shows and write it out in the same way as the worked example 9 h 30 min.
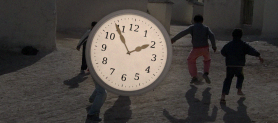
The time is 1 h 54 min
